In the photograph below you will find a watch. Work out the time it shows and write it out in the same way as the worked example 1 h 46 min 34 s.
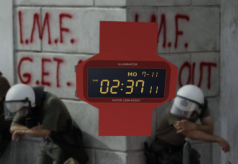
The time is 2 h 37 min 11 s
